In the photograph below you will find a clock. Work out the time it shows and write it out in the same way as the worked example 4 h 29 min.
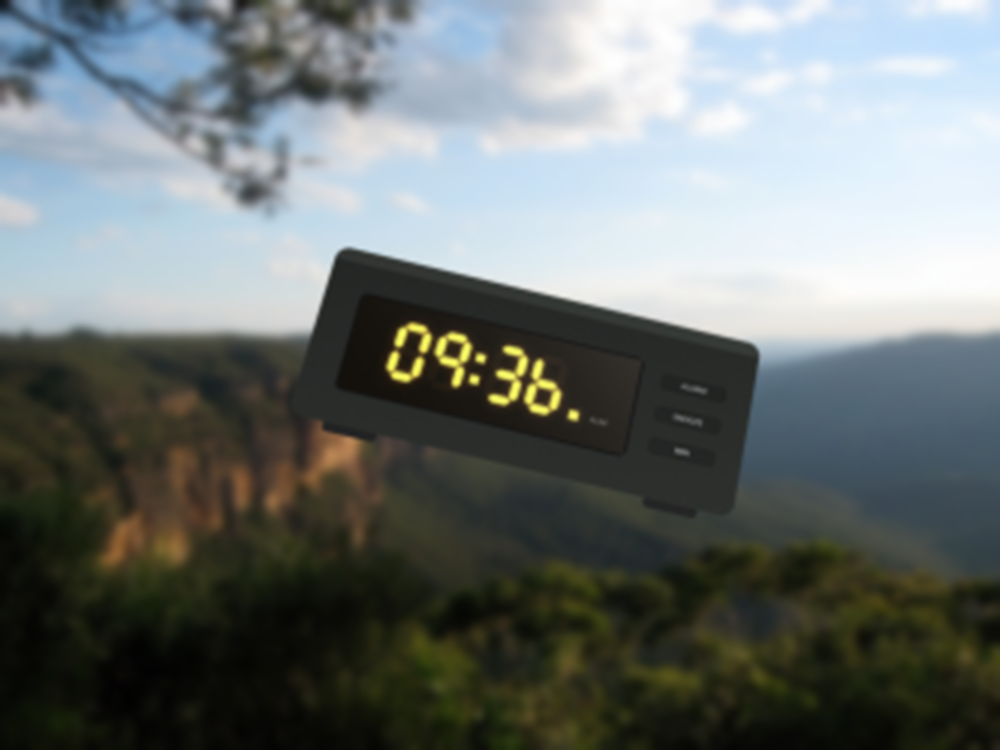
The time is 9 h 36 min
